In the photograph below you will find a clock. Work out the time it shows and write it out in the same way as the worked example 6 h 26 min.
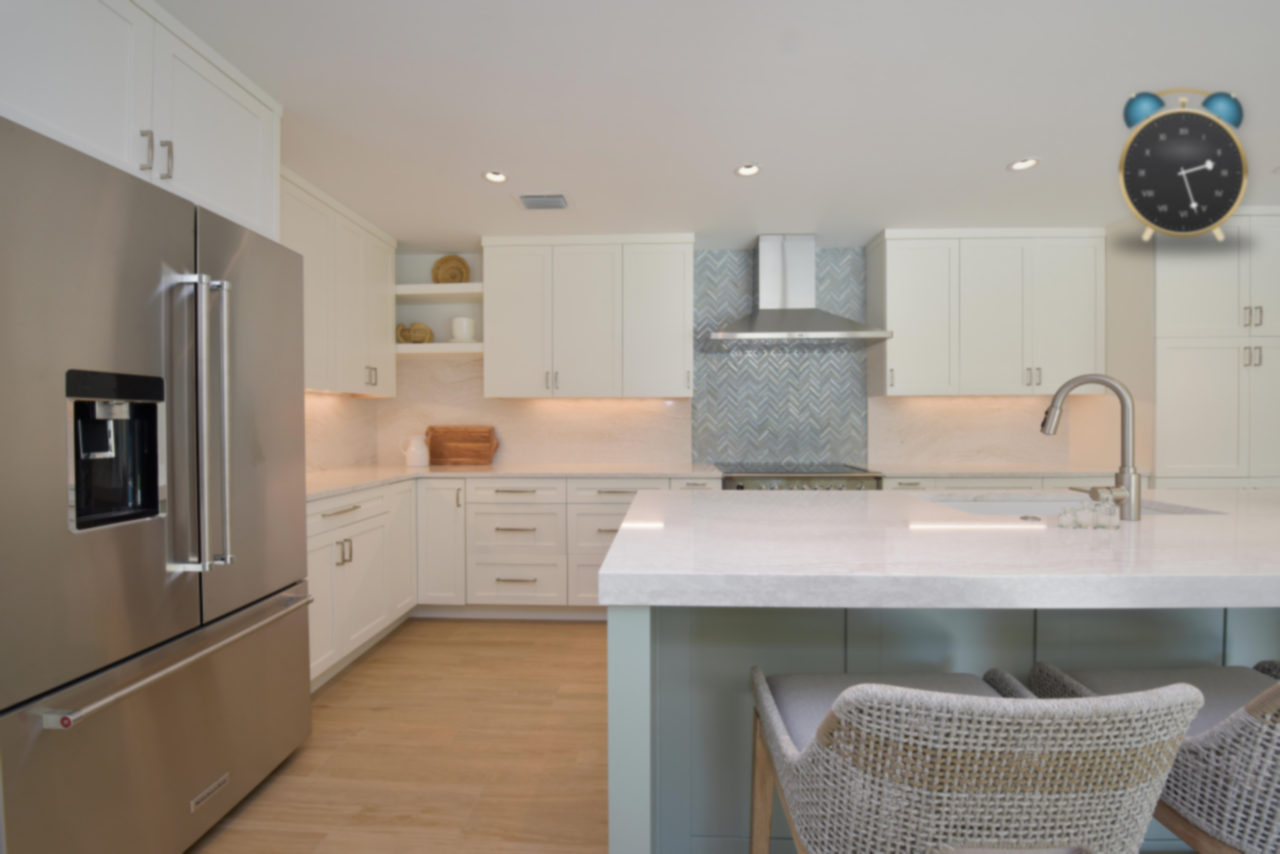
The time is 2 h 27 min
